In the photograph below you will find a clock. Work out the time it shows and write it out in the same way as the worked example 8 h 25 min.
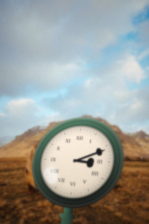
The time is 3 h 11 min
